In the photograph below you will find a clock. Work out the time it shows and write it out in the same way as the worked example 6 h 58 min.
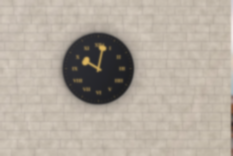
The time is 10 h 02 min
